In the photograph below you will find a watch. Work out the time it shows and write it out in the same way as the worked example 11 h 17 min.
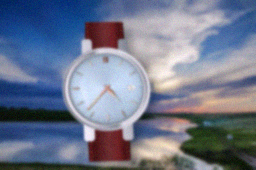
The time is 4 h 37 min
